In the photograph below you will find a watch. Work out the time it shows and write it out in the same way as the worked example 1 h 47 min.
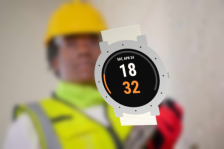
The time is 18 h 32 min
